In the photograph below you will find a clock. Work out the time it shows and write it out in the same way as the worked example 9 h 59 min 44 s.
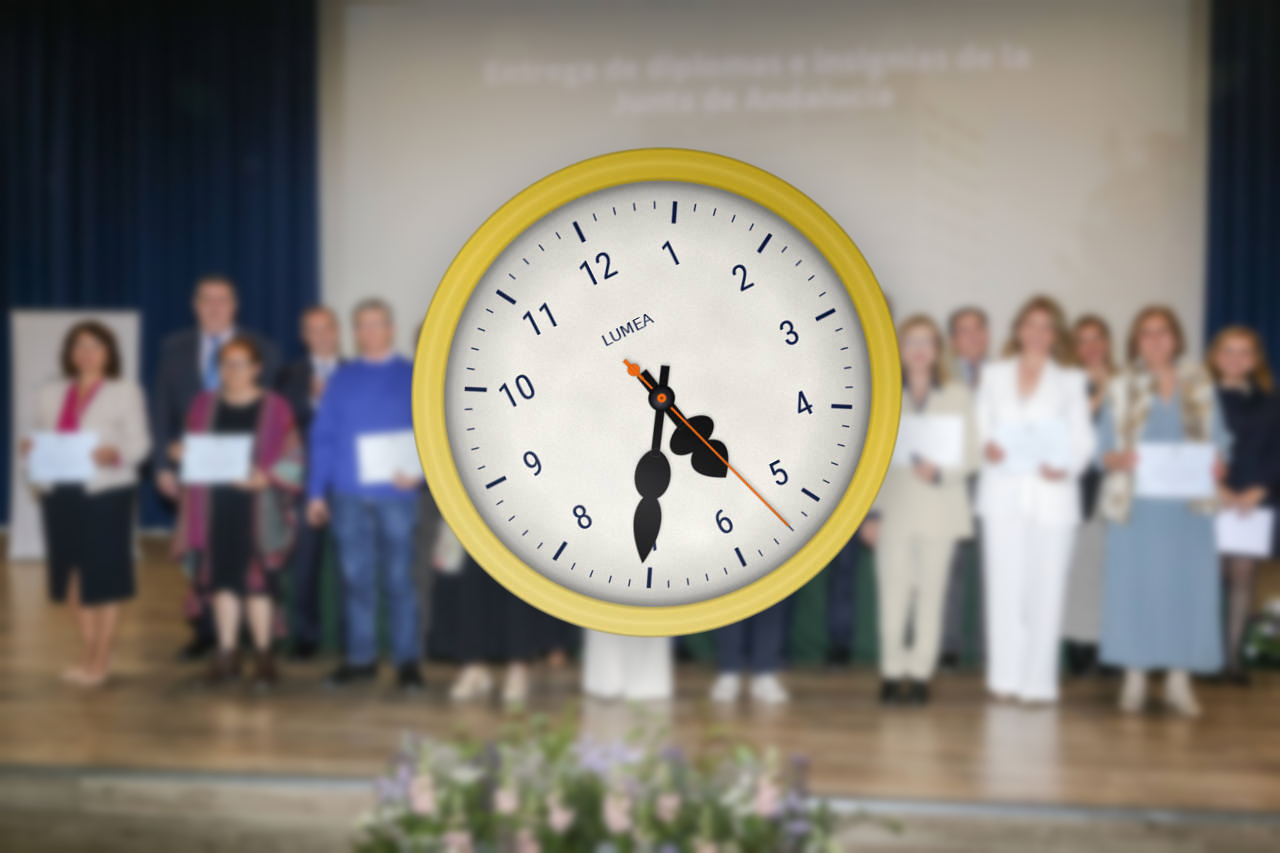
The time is 5 h 35 min 27 s
